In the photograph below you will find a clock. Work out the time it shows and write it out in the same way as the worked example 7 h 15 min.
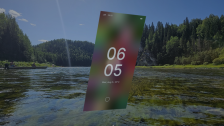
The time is 6 h 05 min
